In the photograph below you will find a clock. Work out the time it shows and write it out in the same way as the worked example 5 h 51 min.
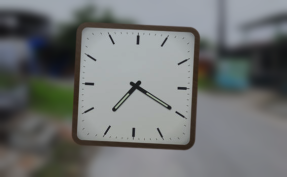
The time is 7 h 20 min
